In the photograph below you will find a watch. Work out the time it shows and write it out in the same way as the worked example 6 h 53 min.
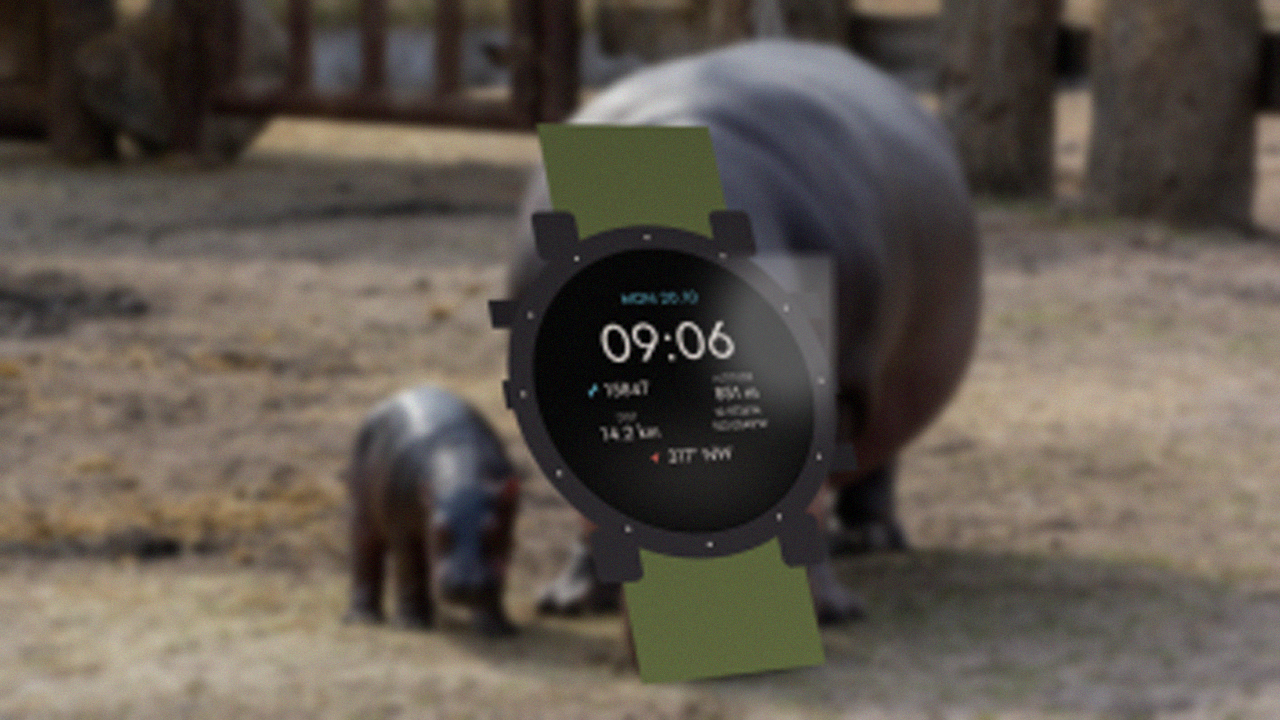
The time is 9 h 06 min
